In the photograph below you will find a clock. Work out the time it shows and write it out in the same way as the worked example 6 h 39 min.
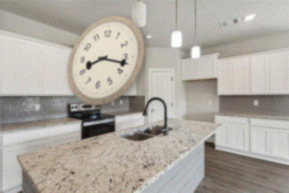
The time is 8 h 17 min
